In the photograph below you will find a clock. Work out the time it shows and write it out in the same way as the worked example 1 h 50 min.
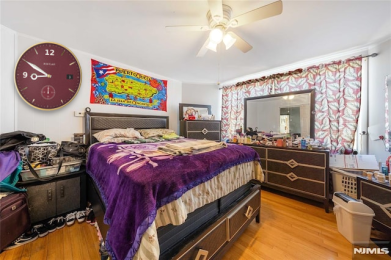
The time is 8 h 50 min
